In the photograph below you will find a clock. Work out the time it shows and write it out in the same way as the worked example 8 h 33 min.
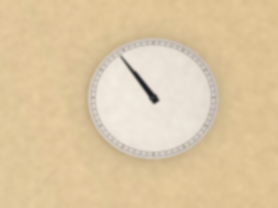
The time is 10 h 54 min
